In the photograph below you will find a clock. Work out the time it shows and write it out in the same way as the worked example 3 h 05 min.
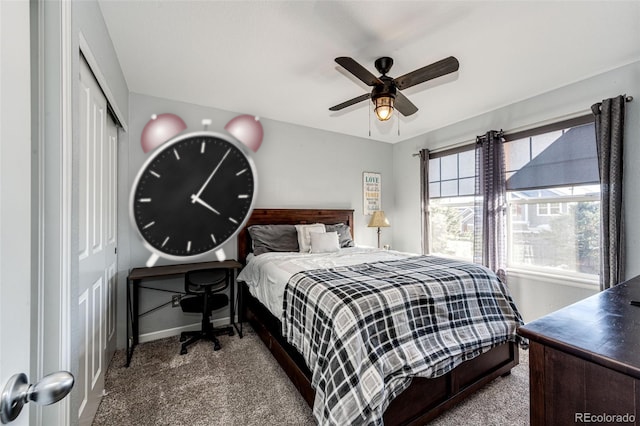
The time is 4 h 05 min
